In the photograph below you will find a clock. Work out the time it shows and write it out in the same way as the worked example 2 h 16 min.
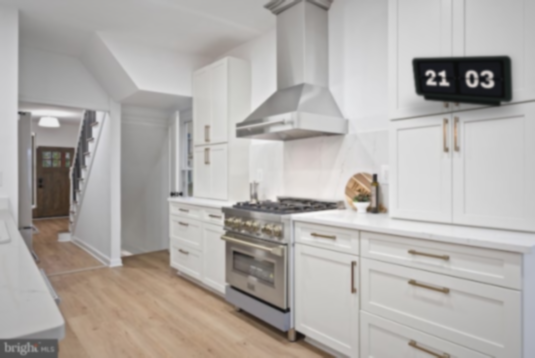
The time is 21 h 03 min
